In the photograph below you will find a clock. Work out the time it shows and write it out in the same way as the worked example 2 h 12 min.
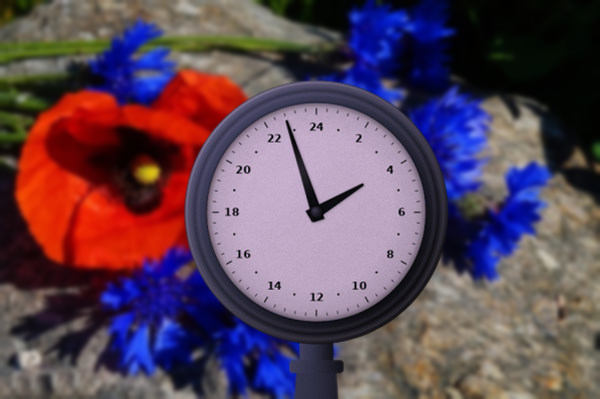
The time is 3 h 57 min
